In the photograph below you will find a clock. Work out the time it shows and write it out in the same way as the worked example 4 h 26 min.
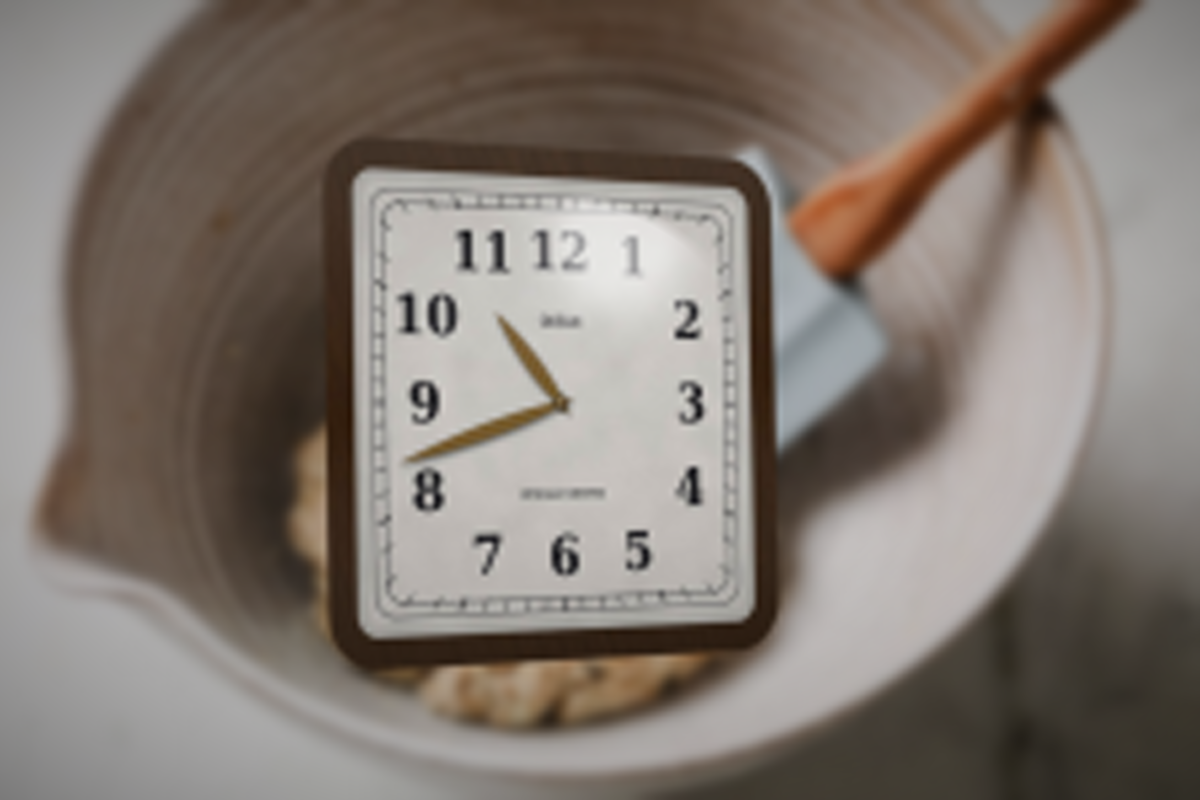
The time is 10 h 42 min
